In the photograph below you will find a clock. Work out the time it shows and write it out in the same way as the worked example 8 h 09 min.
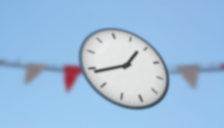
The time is 1 h 44 min
